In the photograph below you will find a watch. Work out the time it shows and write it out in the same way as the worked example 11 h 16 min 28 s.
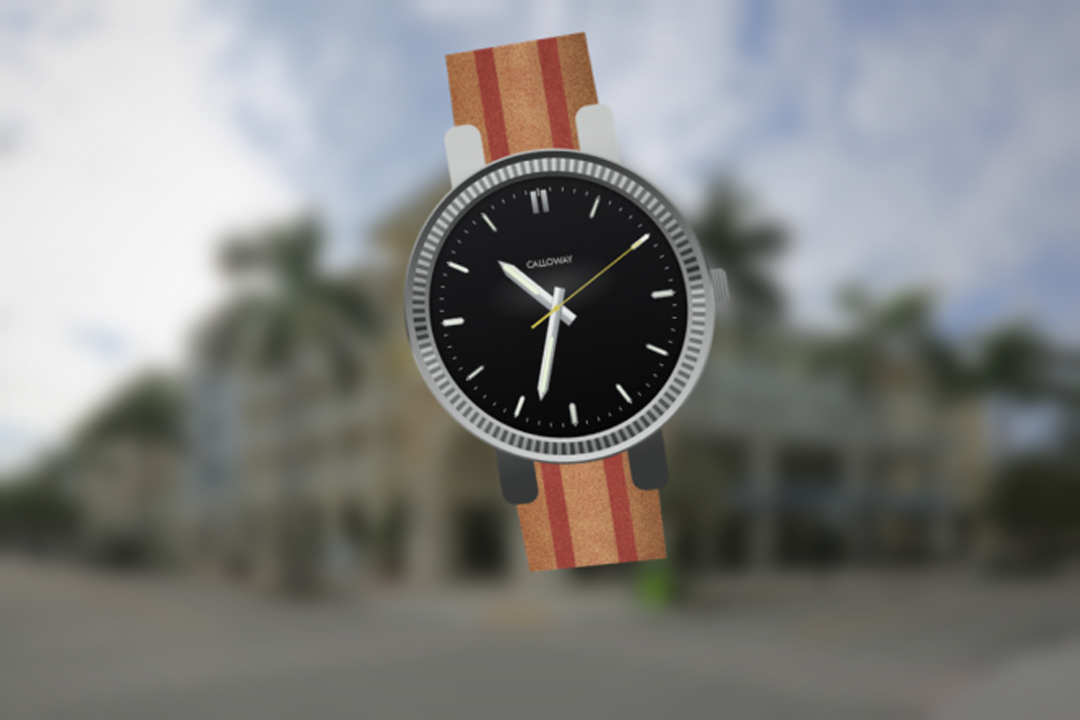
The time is 10 h 33 min 10 s
